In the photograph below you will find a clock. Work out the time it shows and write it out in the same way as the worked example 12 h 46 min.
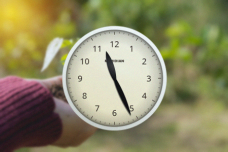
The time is 11 h 26 min
